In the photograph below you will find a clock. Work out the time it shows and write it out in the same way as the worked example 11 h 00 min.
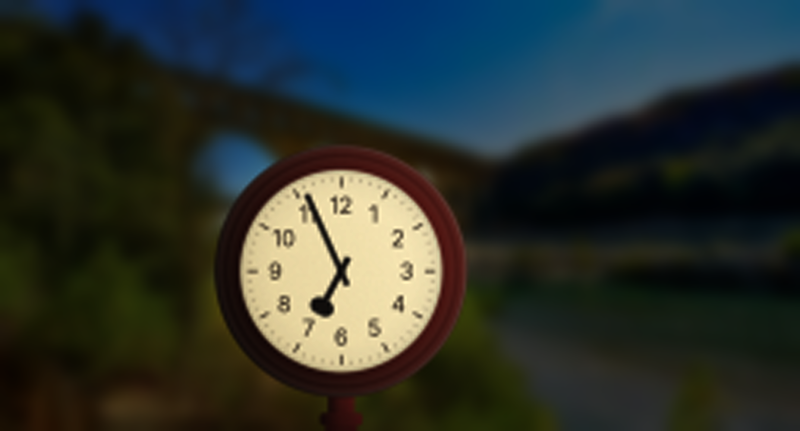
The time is 6 h 56 min
